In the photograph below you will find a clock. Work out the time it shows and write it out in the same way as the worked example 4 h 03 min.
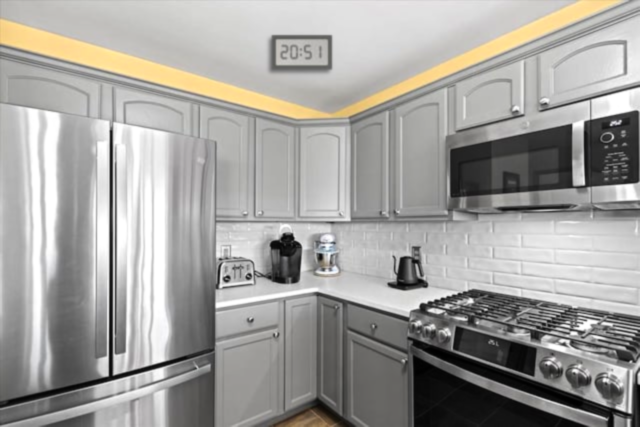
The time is 20 h 51 min
